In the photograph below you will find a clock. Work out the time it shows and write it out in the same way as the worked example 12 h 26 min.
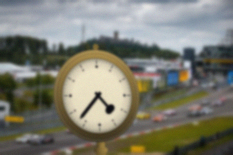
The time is 4 h 37 min
